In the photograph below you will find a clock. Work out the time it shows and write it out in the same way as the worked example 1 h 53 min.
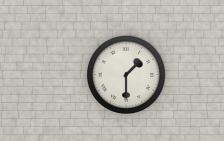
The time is 1 h 30 min
